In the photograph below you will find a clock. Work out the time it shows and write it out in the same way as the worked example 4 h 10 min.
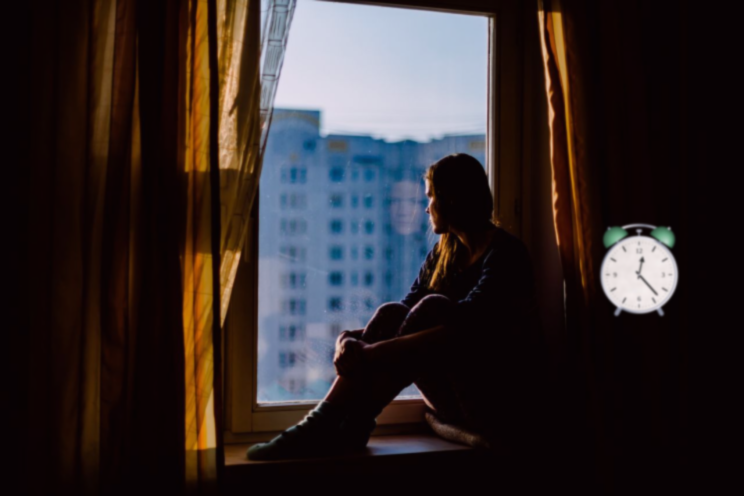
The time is 12 h 23 min
